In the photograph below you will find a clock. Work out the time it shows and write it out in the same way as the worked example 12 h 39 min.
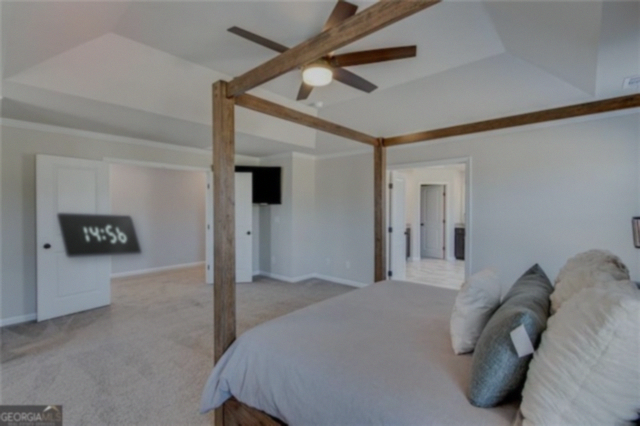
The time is 14 h 56 min
